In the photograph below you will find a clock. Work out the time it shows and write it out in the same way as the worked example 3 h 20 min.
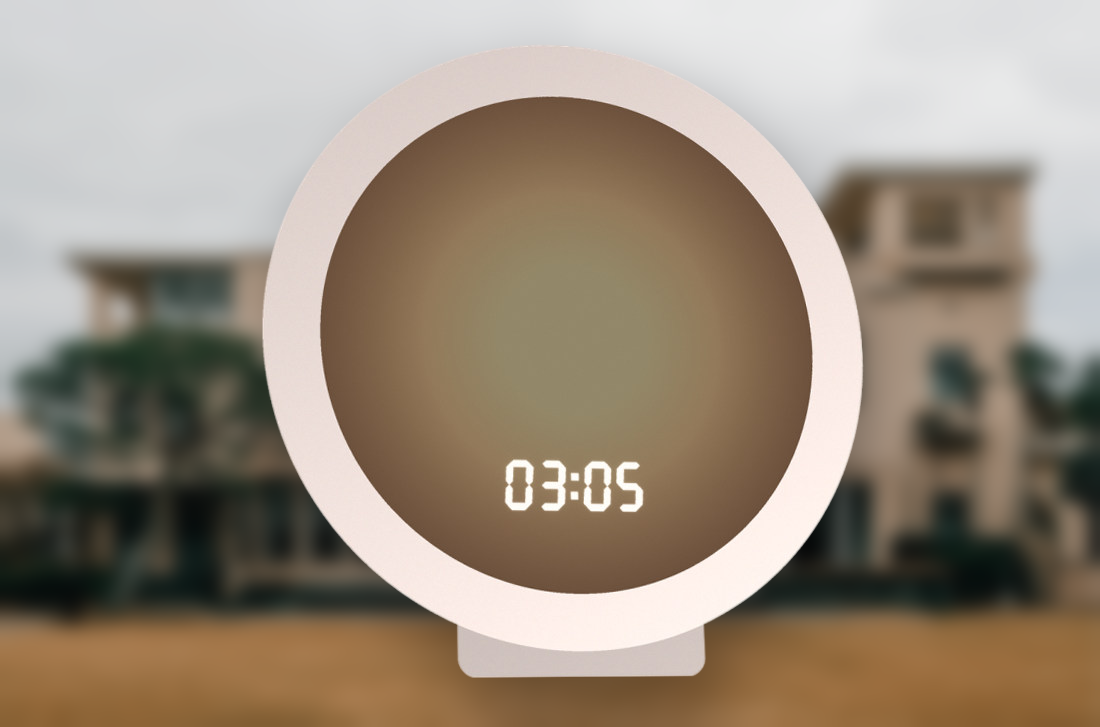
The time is 3 h 05 min
